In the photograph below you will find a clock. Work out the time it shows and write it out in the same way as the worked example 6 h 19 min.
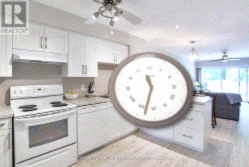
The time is 11 h 33 min
